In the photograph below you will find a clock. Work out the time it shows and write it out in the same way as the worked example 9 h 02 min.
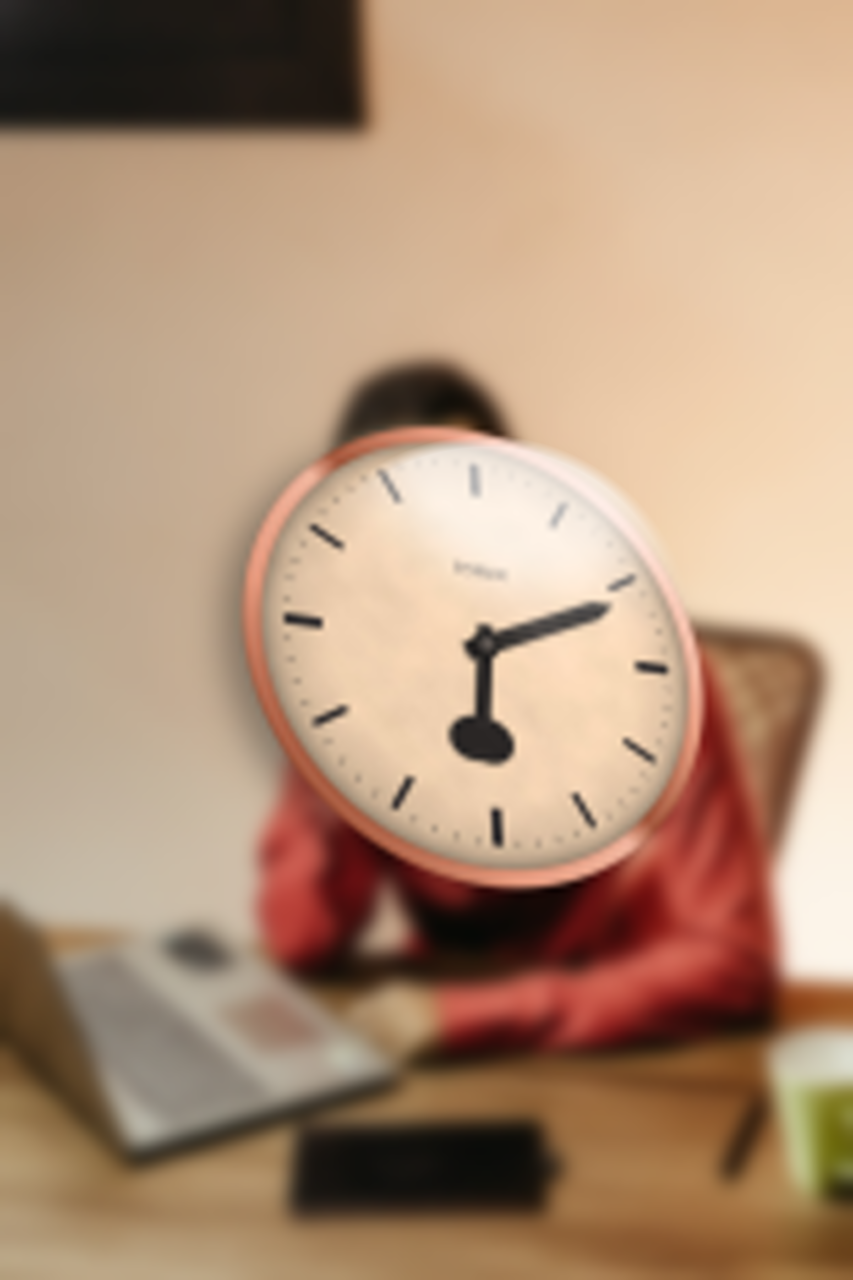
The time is 6 h 11 min
